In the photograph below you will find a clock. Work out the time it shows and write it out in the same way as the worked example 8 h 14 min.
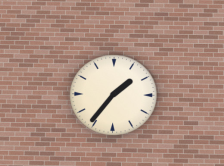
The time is 1 h 36 min
